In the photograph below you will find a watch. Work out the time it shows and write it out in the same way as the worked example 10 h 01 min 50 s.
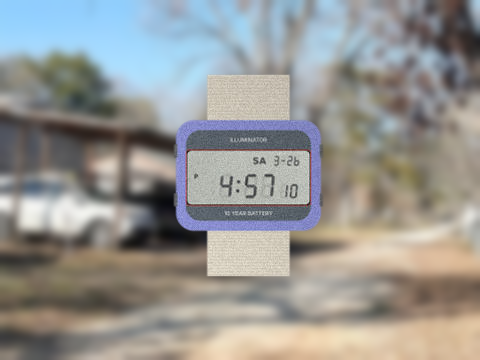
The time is 4 h 57 min 10 s
